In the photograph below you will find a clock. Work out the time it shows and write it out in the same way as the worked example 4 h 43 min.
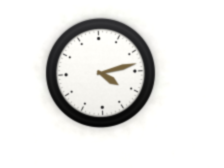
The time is 4 h 13 min
